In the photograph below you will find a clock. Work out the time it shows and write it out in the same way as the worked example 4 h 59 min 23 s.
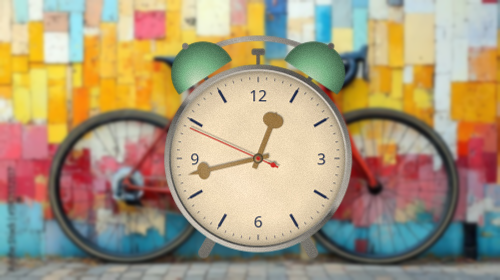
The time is 12 h 42 min 49 s
